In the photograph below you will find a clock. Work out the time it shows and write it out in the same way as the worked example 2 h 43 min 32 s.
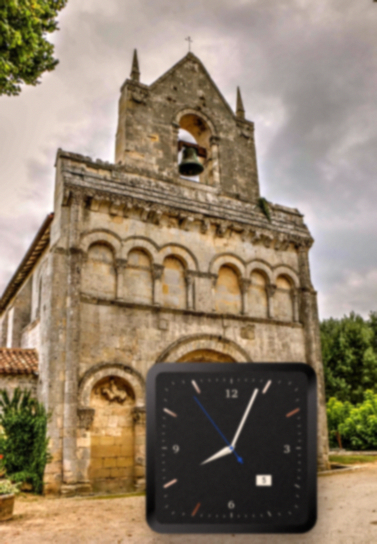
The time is 8 h 03 min 54 s
